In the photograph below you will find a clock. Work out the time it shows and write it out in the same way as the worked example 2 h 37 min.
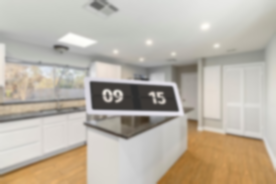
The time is 9 h 15 min
